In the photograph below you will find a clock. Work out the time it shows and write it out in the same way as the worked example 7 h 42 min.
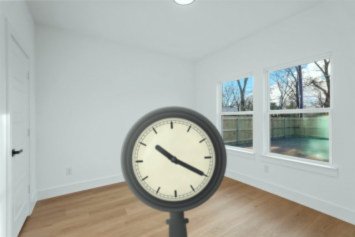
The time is 10 h 20 min
